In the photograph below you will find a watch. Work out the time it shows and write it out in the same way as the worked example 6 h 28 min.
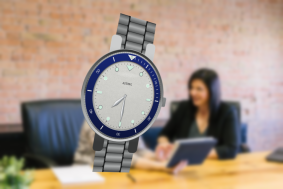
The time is 7 h 30 min
